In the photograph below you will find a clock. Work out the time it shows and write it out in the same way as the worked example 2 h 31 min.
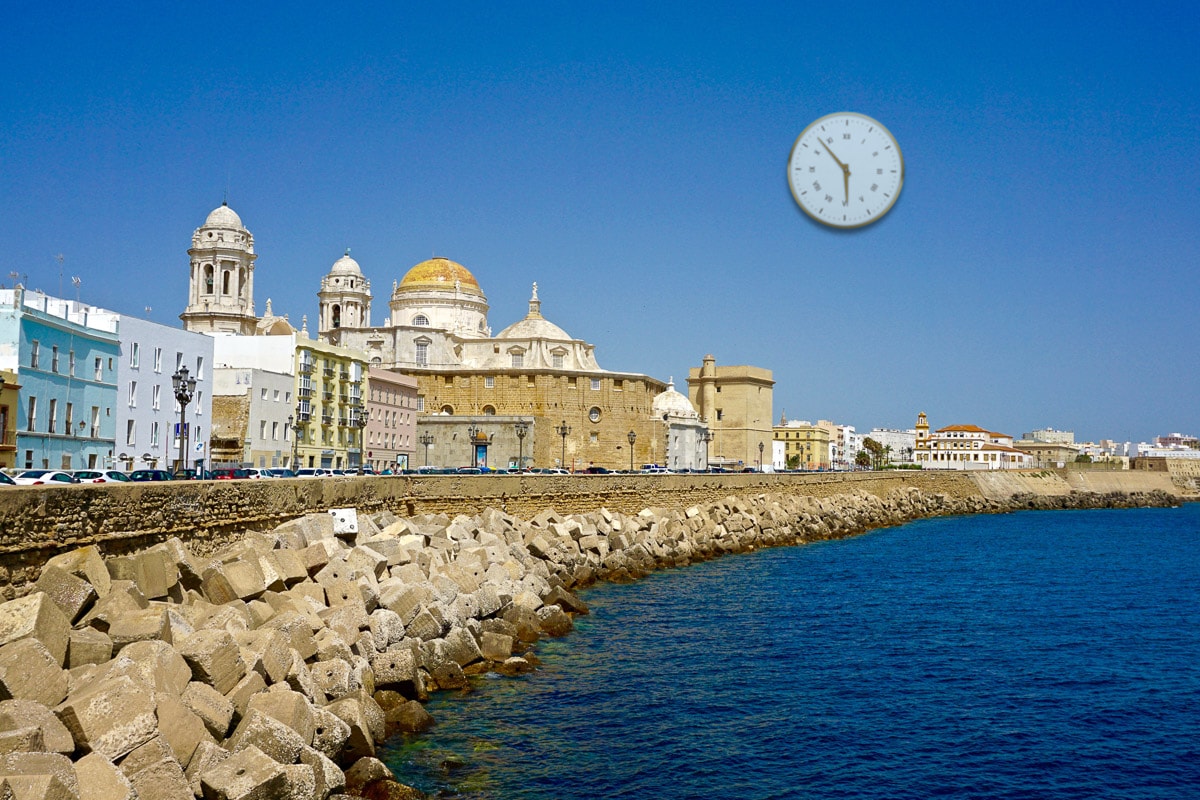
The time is 5 h 53 min
